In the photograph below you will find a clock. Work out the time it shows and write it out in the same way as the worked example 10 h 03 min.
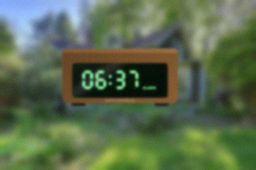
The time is 6 h 37 min
